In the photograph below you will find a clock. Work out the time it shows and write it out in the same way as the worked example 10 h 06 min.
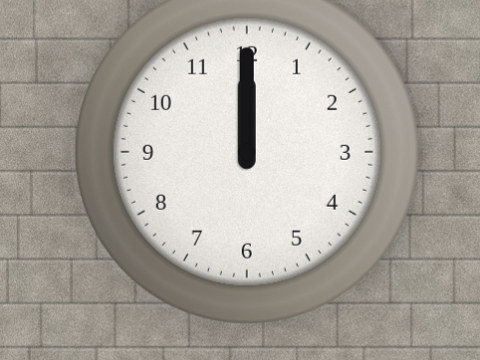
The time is 12 h 00 min
